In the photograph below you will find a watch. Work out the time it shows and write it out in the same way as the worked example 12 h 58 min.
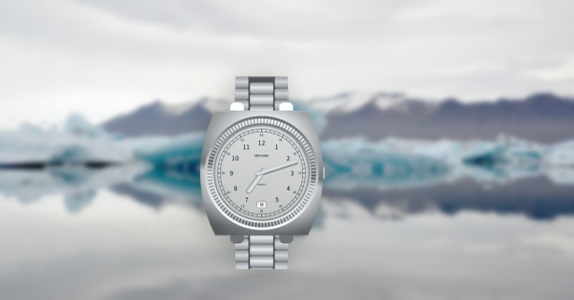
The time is 7 h 12 min
